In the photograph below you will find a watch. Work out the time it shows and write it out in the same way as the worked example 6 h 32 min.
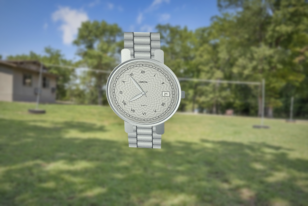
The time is 7 h 54 min
